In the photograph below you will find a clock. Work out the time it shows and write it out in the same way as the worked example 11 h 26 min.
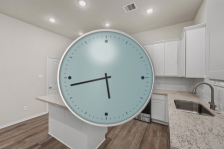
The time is 5 h 43 min
